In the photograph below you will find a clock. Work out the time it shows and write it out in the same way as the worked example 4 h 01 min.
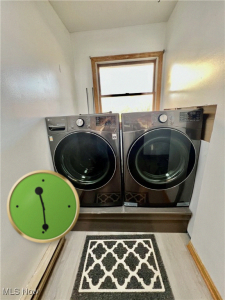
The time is 11 h 29 min
